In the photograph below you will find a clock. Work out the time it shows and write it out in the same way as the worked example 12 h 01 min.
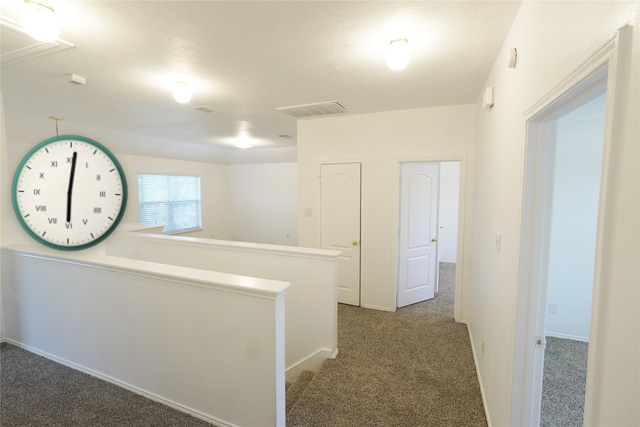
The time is 6 h 01 min
